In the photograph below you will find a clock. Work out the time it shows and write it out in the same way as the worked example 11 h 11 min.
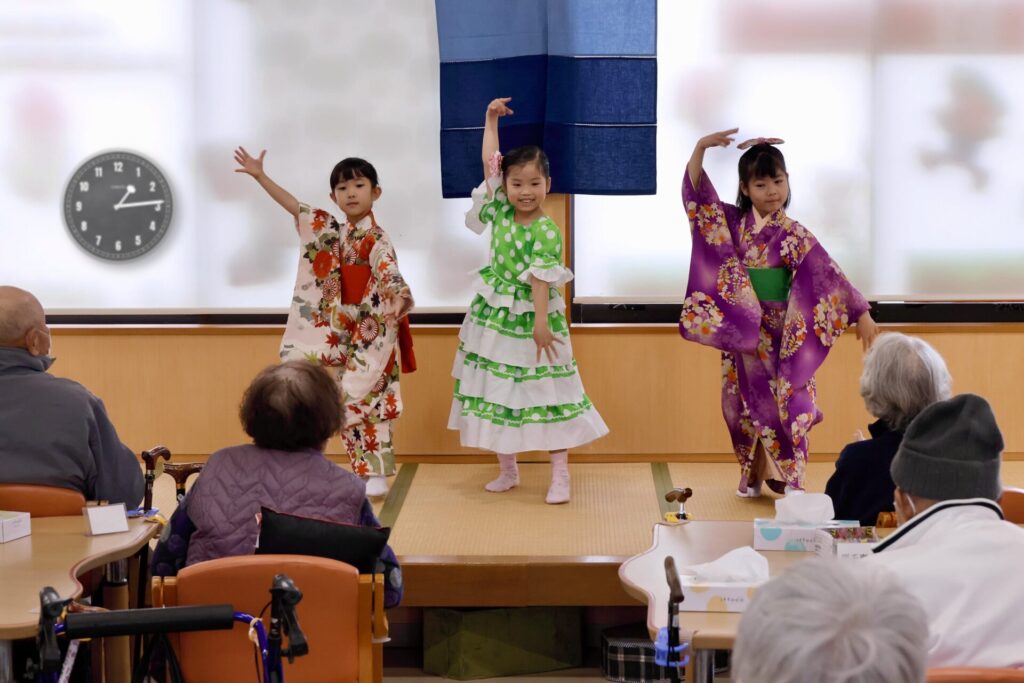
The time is 1 h 14 min
